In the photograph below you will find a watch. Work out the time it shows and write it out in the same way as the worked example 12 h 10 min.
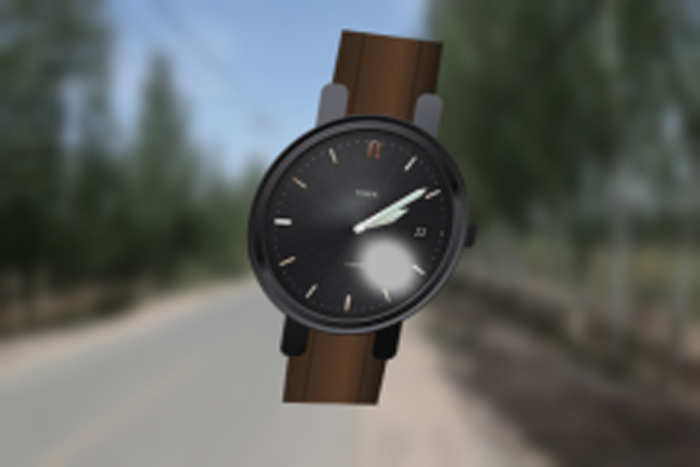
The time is 2 h 09 min
